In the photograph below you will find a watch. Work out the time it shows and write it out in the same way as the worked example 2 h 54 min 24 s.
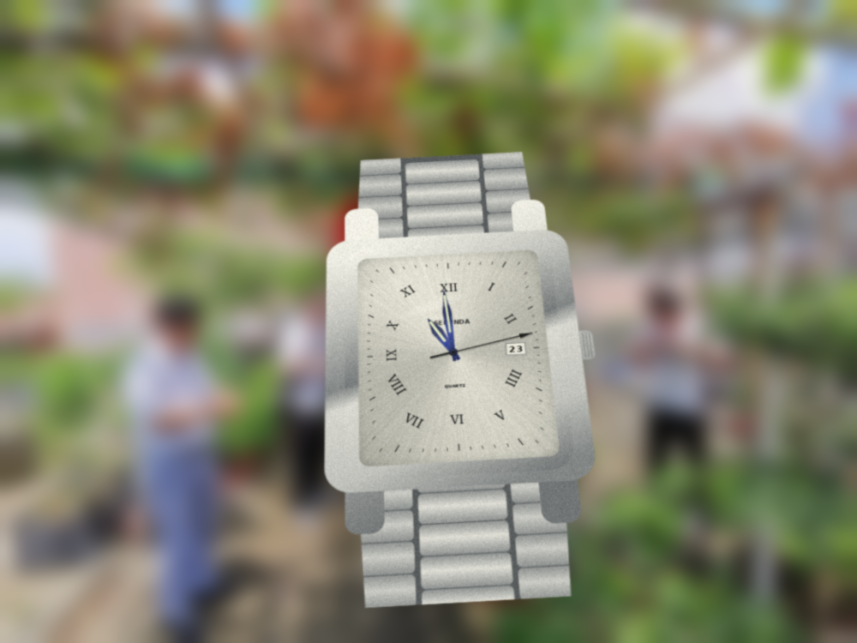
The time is 10 h 59 min 13 s
